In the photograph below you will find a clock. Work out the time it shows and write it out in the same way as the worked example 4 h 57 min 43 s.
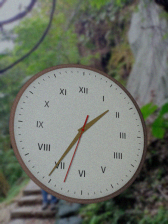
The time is 1 h 35 min 33 s
